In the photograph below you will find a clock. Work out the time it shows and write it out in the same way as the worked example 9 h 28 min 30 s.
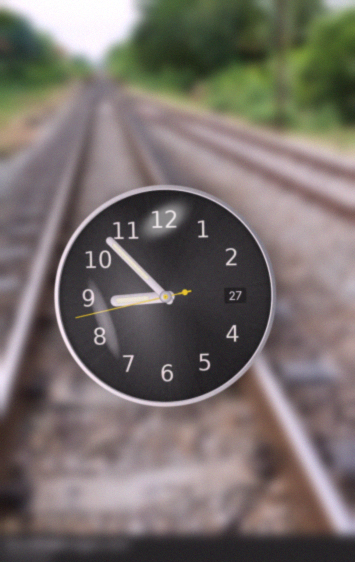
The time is 8 h 52 min 43 s
